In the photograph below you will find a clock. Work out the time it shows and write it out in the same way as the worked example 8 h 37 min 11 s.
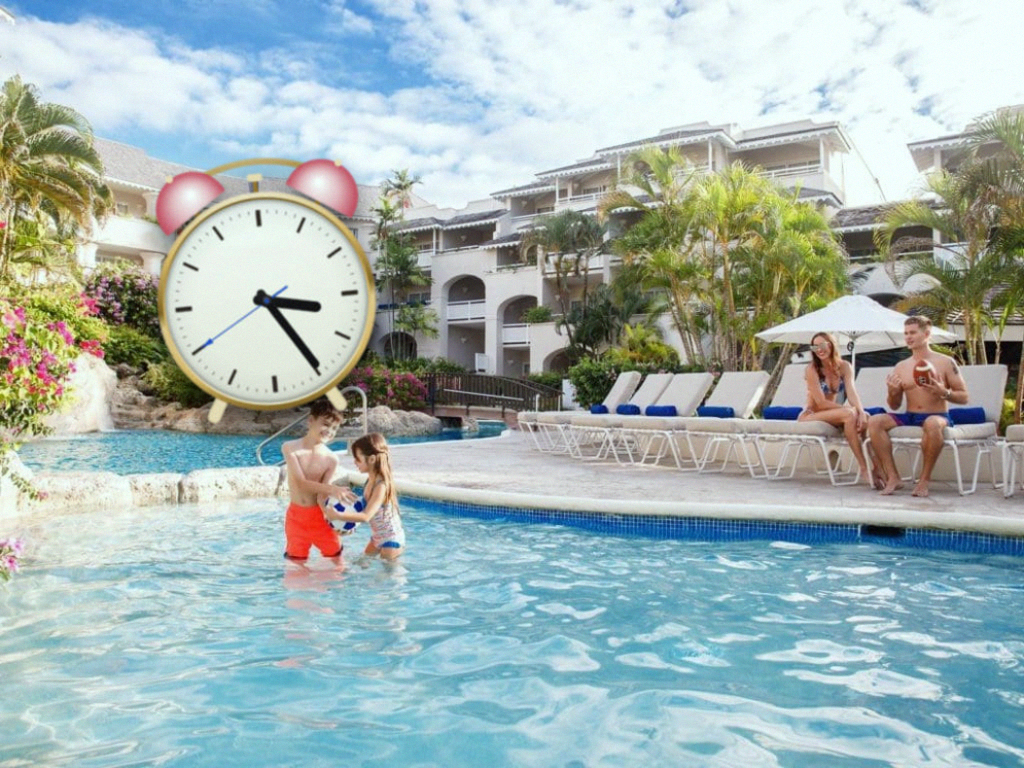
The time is 3 h 24 min 40 s
